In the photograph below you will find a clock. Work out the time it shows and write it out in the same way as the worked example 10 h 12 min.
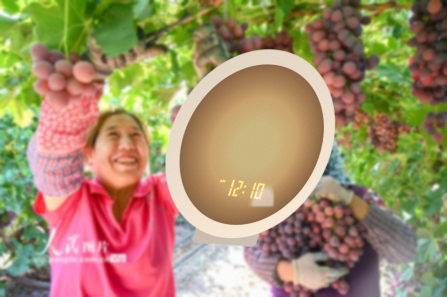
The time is 12 h 10 min
